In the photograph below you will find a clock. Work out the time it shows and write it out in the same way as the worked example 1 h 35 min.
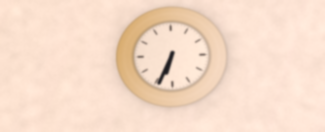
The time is 6 h 34 min
